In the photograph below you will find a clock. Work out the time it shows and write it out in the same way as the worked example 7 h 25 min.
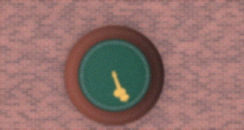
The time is 5 h 26 min
